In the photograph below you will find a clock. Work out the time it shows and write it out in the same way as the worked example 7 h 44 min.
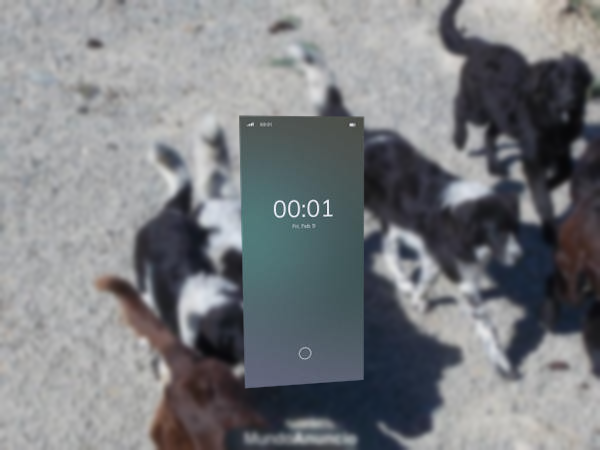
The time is 0 h 01 min
